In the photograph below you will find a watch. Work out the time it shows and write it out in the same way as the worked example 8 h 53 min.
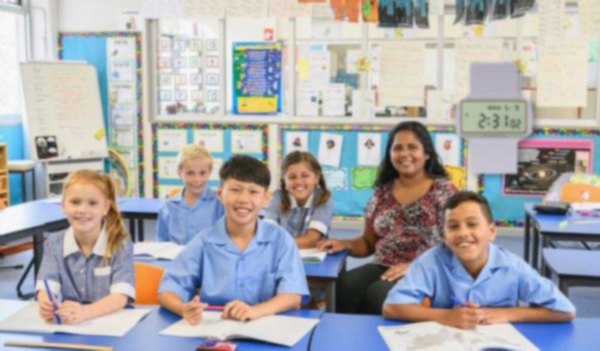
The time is 2 h 31 min
